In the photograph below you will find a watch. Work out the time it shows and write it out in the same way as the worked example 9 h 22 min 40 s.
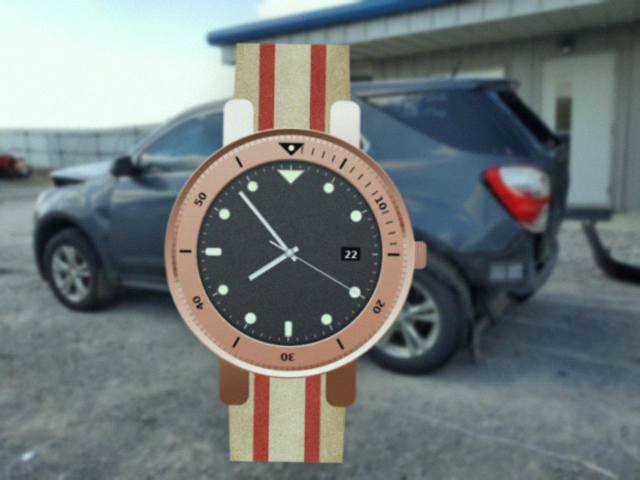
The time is 7 h 53 min 20 s
